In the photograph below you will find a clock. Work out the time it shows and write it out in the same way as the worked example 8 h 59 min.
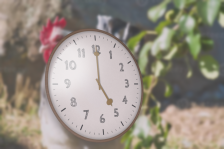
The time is 5 h 00 min
